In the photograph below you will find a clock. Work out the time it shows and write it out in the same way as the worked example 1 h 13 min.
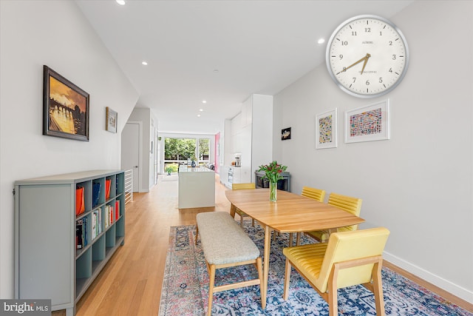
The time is 6 h 40 min
